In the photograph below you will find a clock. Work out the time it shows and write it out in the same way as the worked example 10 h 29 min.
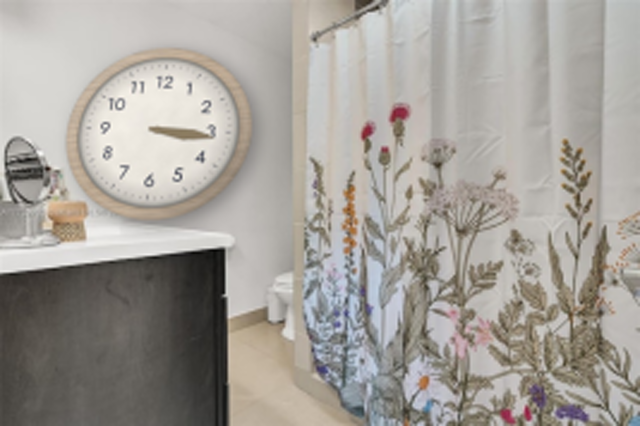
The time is 3 h 16 min
